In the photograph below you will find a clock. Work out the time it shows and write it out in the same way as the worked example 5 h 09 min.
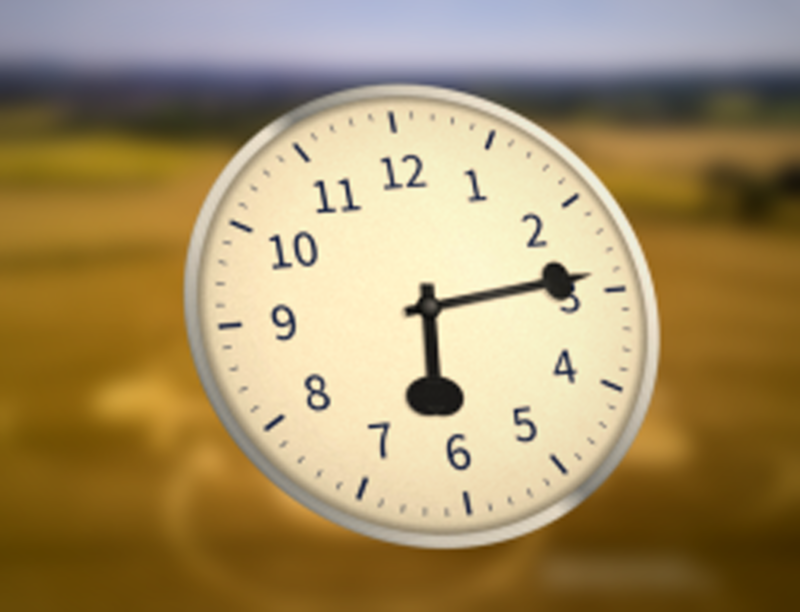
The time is 6 h 14 min
